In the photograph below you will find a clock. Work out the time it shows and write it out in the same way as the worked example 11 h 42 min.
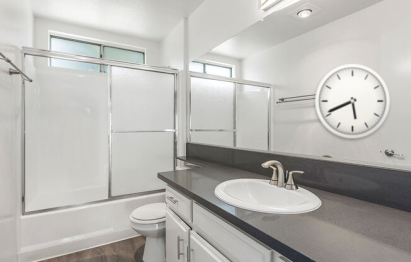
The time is 5 h 41 min
